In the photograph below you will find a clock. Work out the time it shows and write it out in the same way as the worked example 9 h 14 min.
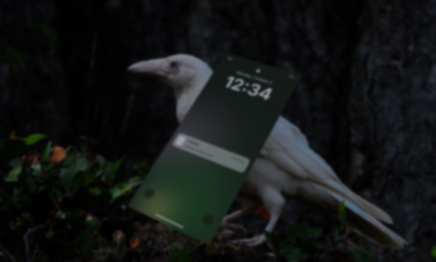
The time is 12 h 34 min
